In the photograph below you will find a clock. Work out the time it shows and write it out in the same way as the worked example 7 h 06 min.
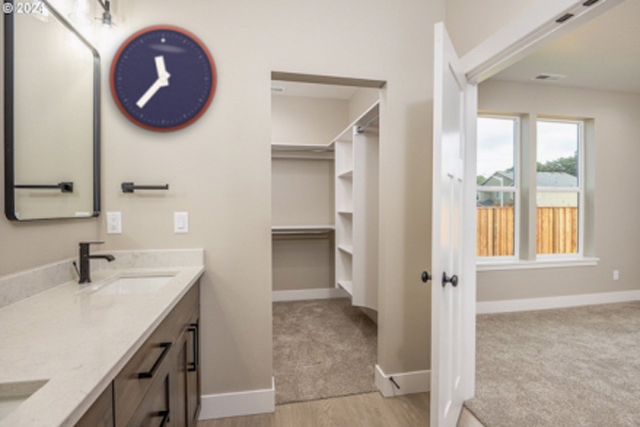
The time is 11 h 37 min
